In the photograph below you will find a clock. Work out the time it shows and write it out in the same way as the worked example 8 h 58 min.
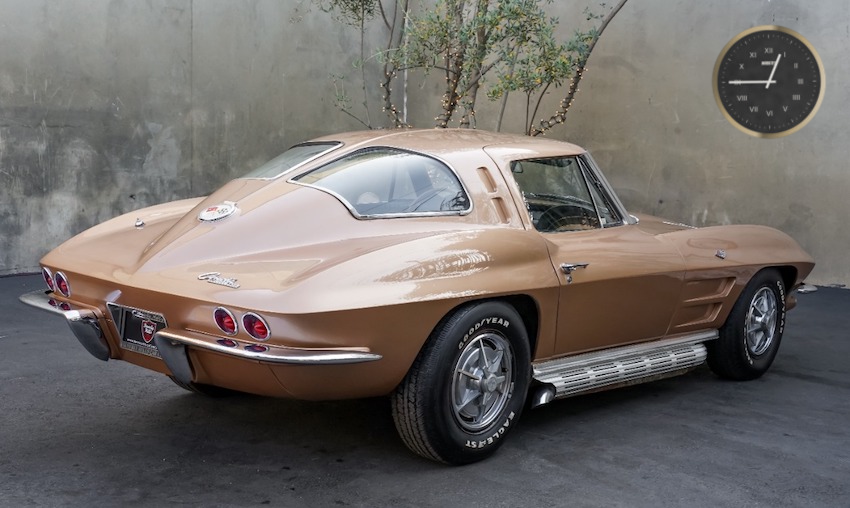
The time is 12 h 45 min
